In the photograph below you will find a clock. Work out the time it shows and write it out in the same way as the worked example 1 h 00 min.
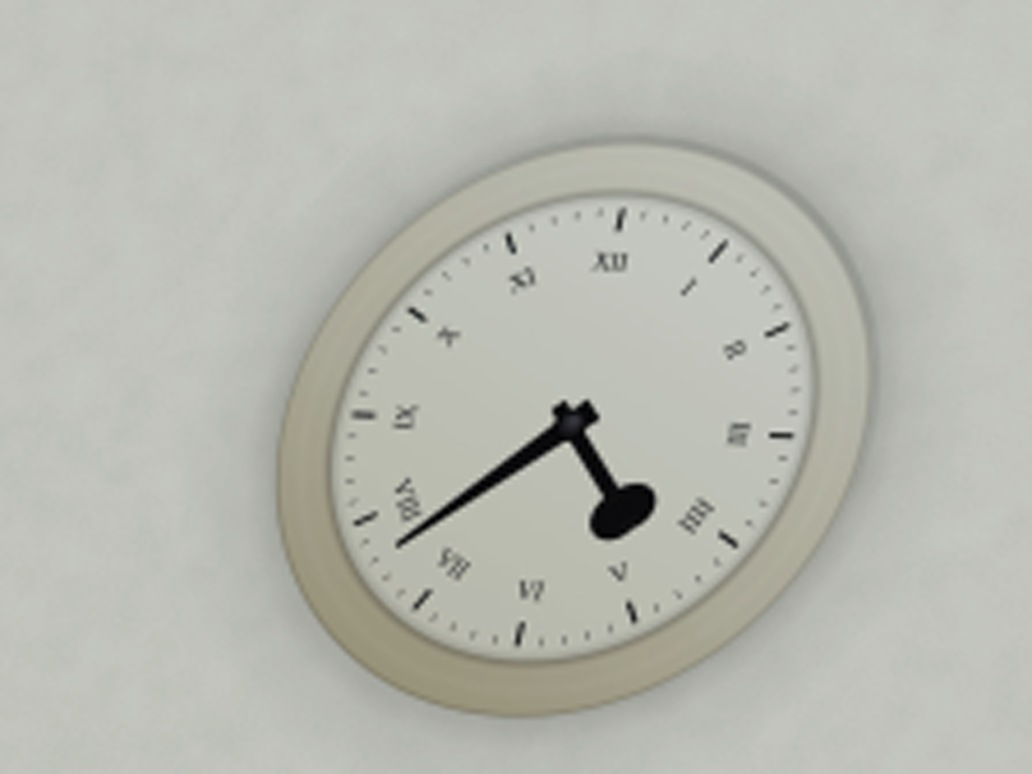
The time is 4 h 38 min
